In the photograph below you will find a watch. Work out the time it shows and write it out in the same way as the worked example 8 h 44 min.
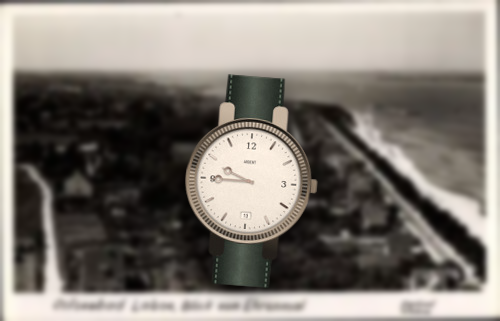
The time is 9 h 45 min
